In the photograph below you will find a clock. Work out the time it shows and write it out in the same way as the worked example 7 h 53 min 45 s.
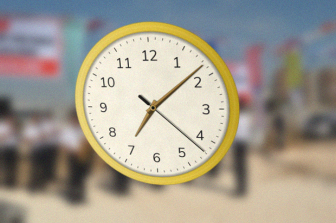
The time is 7 h 08 min 22 s
